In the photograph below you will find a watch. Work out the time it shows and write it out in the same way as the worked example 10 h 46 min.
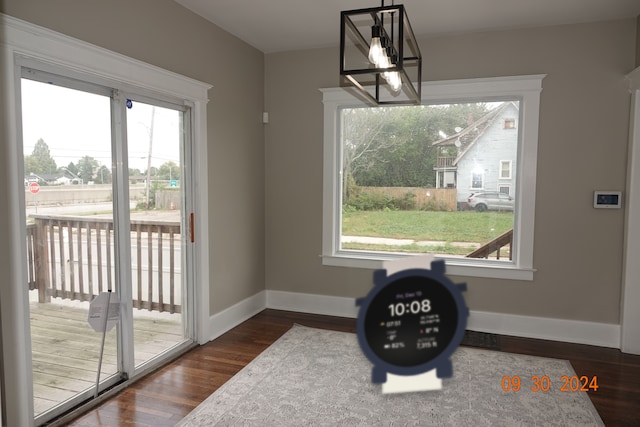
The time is 10 h 08 min
